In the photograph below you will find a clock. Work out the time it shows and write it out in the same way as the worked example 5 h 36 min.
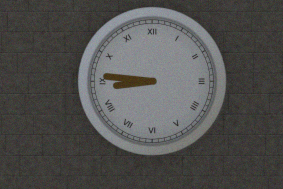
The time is 8 h 46 min
